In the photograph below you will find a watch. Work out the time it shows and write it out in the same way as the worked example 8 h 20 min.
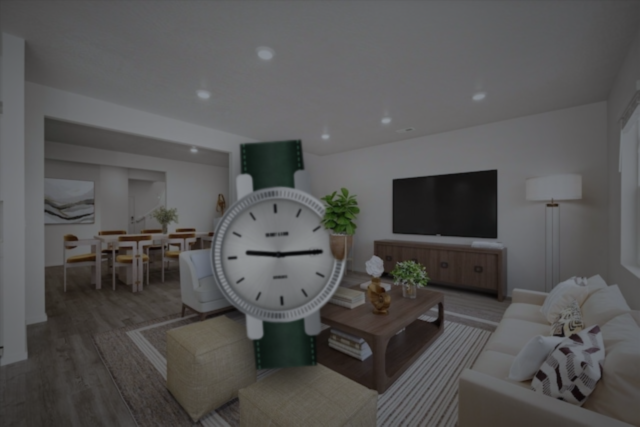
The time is 9 h 15 min
